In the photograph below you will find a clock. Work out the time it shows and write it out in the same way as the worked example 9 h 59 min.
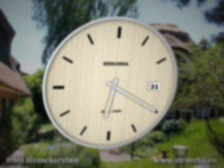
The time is 6 h 20 min
